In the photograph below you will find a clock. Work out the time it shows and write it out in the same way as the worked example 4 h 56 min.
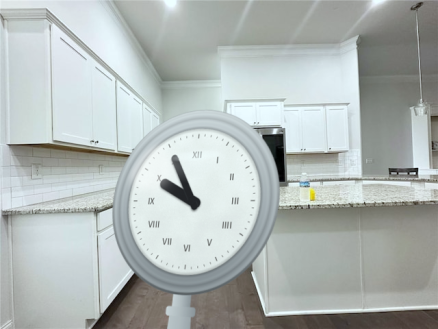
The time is 9 h 55 min
